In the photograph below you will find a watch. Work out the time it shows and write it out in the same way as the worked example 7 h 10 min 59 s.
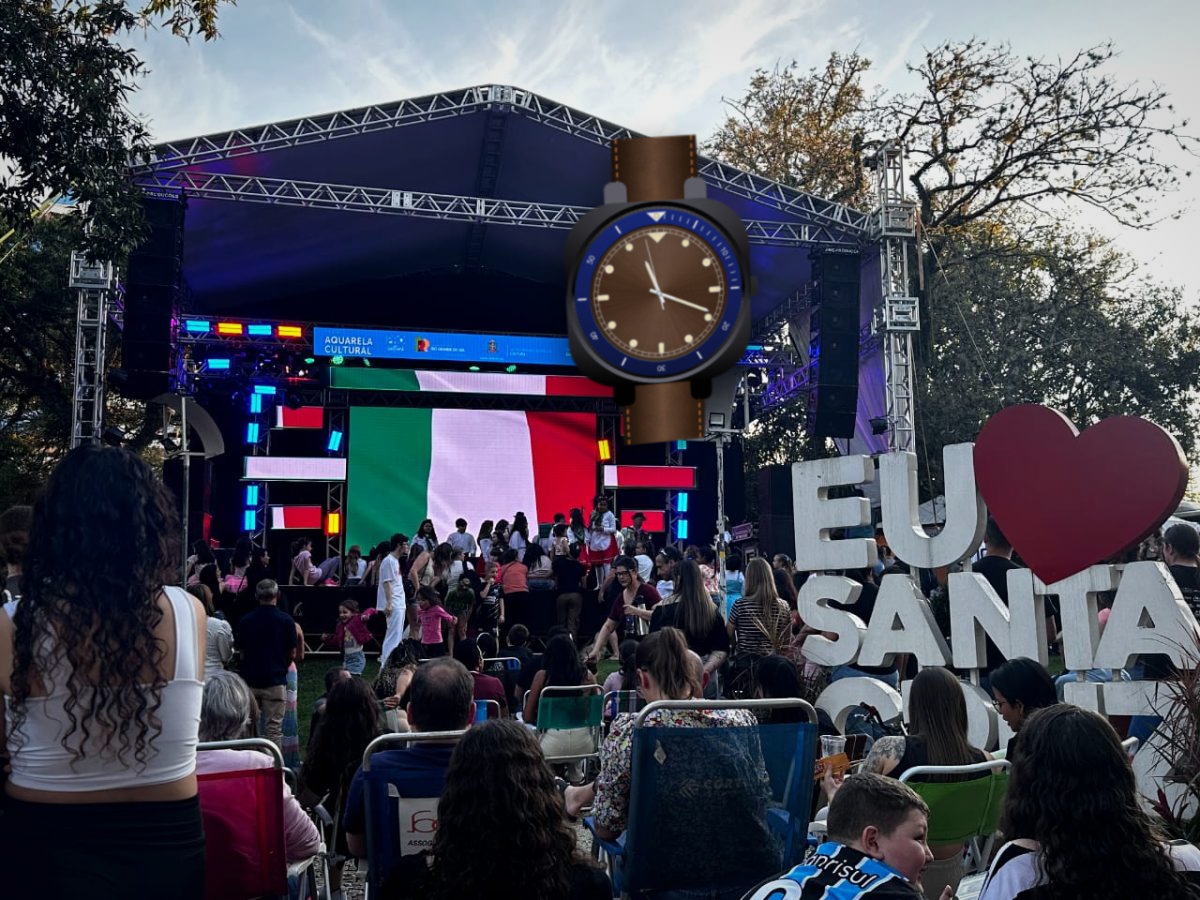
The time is 11 h 18 min 58 s
